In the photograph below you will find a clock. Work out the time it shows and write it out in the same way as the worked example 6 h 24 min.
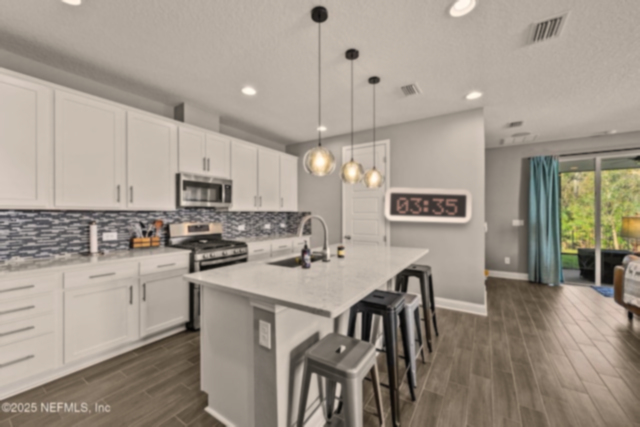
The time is 3 h 35 min
